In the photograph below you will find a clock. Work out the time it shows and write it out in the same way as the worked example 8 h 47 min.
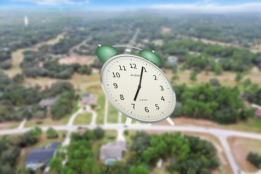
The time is 7 h 04 min
